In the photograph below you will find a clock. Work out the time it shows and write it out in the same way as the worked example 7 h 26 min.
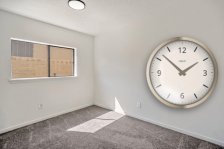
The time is 1 h 52 min
